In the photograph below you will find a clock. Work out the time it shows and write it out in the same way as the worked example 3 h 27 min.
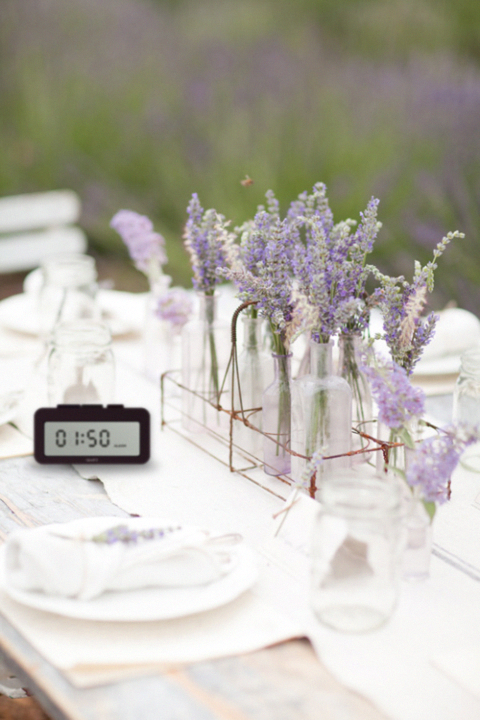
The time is 1 h 50 min
